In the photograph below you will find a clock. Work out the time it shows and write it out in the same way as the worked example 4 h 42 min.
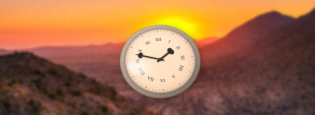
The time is 1 h 48 min
